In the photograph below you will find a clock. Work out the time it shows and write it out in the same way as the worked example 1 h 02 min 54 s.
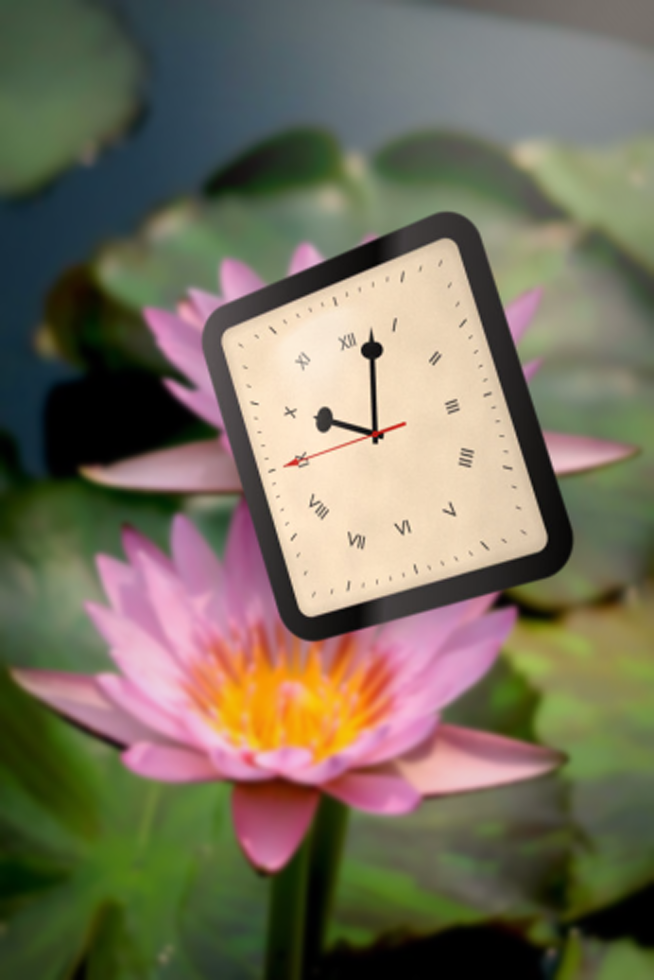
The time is 10 h 02 min 45 s
